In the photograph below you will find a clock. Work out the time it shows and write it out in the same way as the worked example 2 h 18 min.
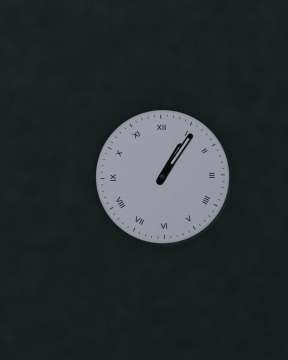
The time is 1 h 06 min
